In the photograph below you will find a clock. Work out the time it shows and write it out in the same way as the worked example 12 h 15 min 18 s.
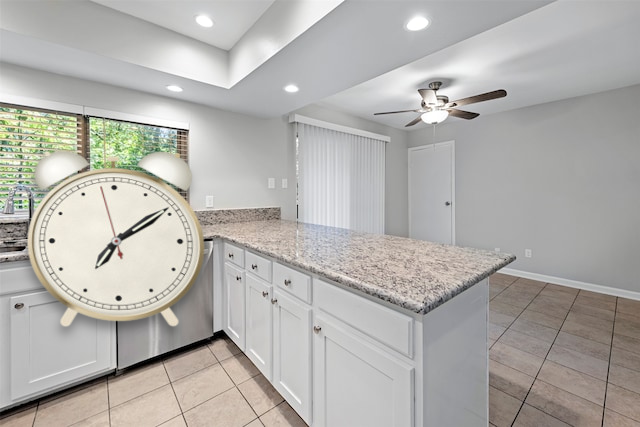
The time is 7 h 08 min 58 s
